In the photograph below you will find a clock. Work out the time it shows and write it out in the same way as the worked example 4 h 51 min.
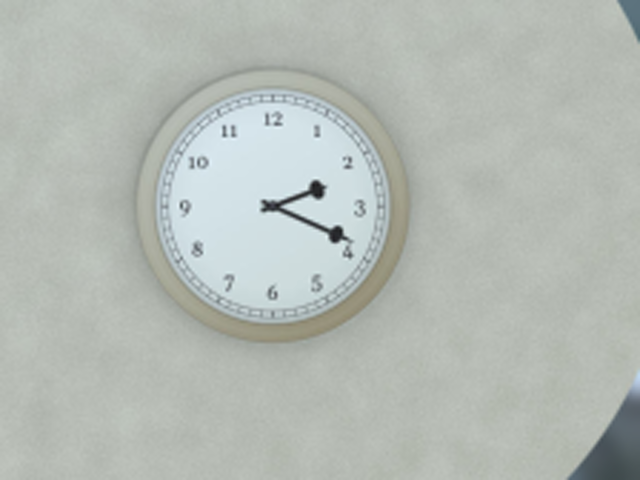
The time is 2 h 19 min
